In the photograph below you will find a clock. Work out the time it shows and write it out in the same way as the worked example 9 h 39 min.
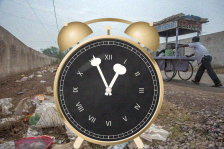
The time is 12 h 56 min
